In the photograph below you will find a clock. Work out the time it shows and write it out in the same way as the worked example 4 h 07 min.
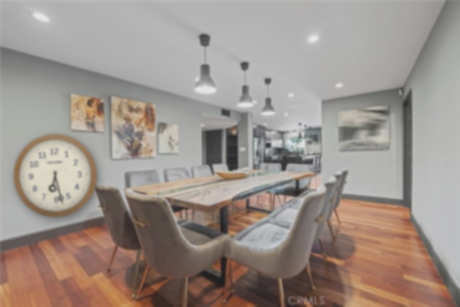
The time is 6 h 28 min
